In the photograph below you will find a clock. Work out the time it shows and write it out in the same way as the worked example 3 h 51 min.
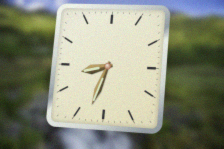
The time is 8 h 33 min
